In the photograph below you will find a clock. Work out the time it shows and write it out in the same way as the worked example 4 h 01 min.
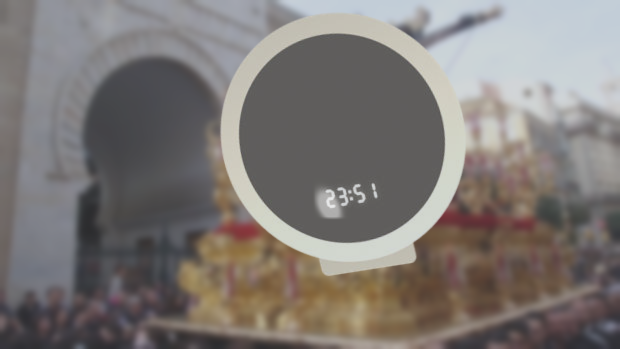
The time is 23 h 51 min
